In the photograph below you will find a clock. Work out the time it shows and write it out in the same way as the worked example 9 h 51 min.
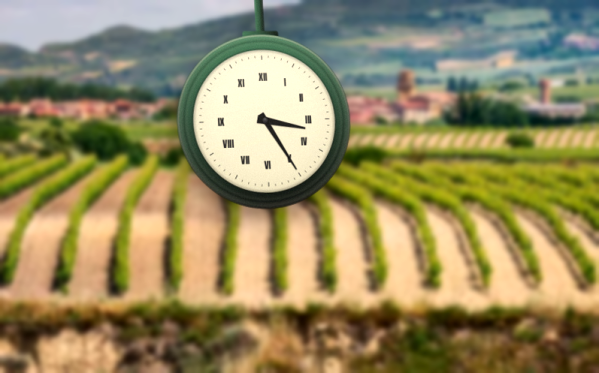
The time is 3 h 25 min
